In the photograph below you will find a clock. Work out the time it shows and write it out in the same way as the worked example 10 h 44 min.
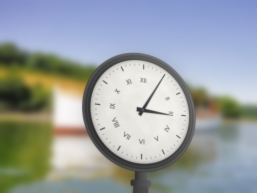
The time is 3 h 05 min
